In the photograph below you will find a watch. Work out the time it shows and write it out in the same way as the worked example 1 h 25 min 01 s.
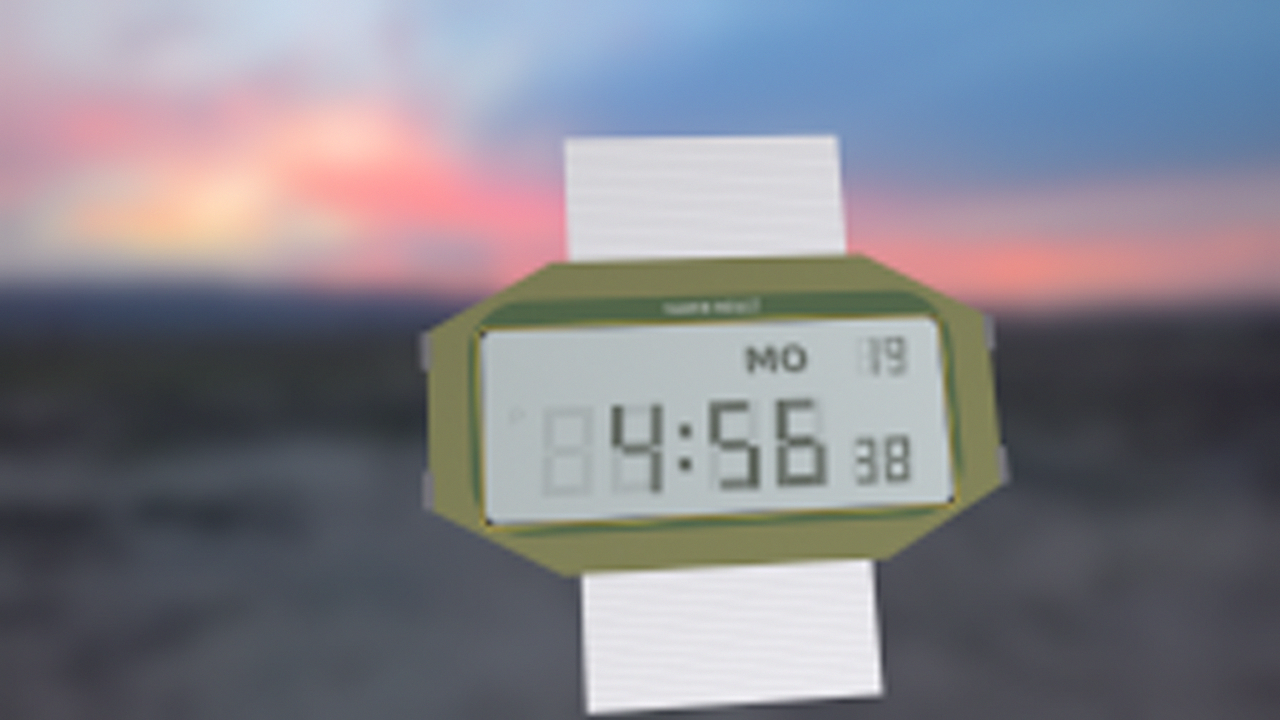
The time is 4 h 56 min 38 s
